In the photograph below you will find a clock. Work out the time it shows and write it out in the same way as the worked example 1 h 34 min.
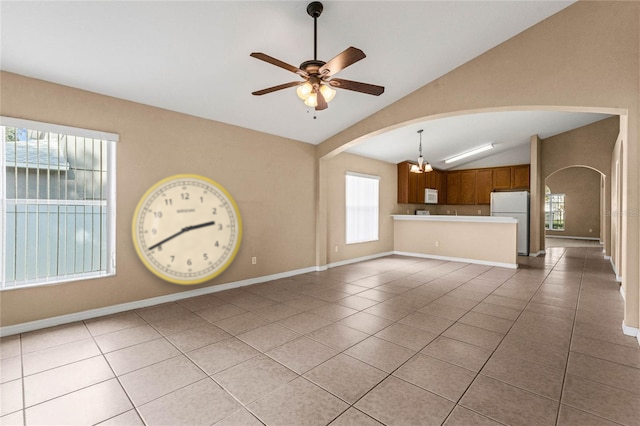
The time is 2 h 41 min
